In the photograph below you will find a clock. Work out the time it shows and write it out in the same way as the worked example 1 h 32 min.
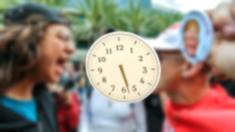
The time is 5 h 28 min
